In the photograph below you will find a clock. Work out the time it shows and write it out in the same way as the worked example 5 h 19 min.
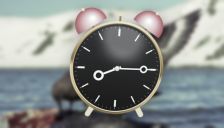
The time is 8 h 15 min
